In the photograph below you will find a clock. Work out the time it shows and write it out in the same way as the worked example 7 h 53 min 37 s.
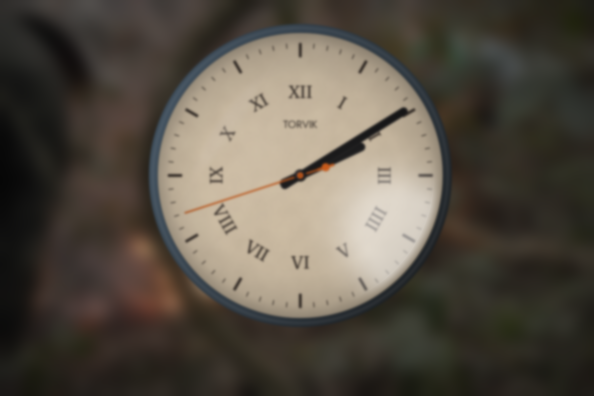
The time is 2 h 09 min 42 s
